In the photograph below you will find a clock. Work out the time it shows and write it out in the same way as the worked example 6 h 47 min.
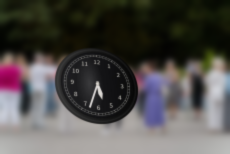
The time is 5 h 33 min
